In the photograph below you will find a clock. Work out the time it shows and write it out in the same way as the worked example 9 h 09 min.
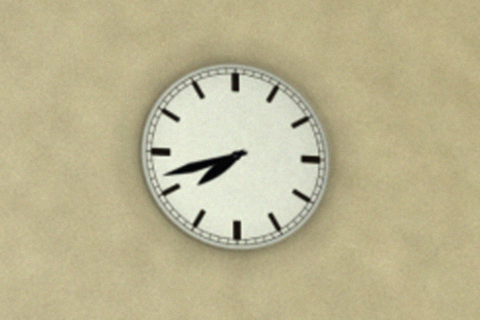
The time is 7 h 42 min
